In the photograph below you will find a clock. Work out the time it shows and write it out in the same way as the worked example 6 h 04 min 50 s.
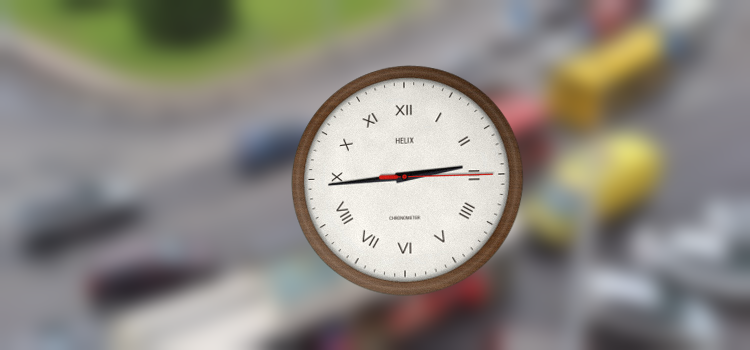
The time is 2 h 44 min 15 s
